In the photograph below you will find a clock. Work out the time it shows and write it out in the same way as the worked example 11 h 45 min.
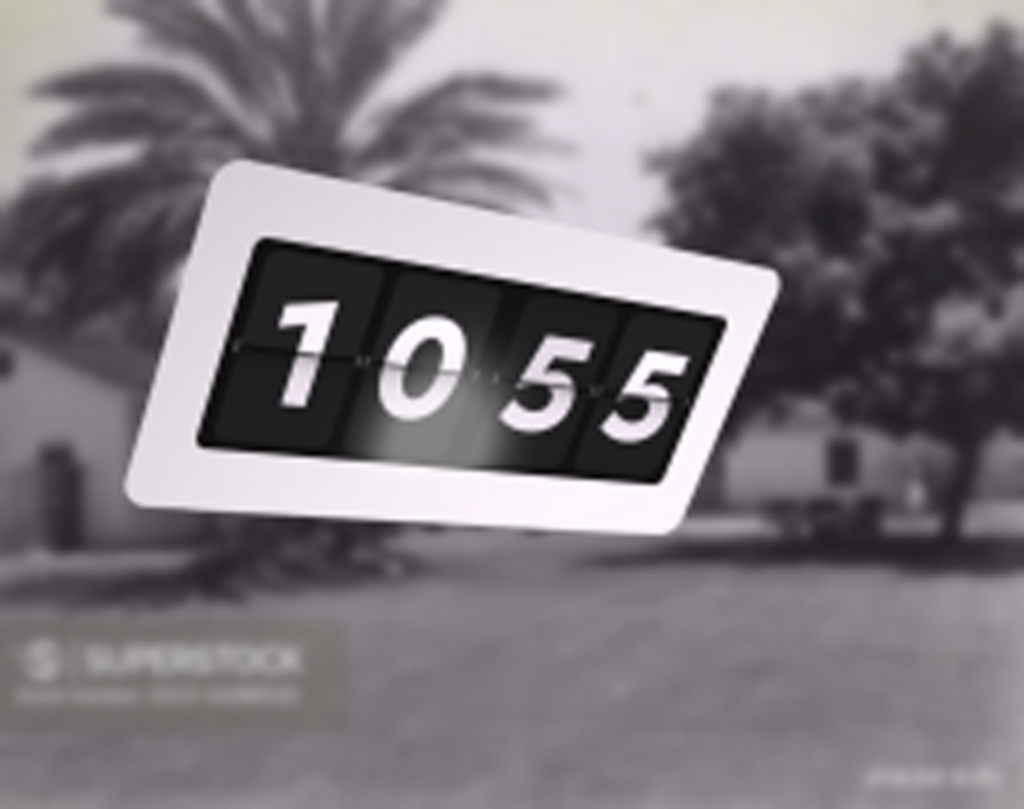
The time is 10 h 55 min
